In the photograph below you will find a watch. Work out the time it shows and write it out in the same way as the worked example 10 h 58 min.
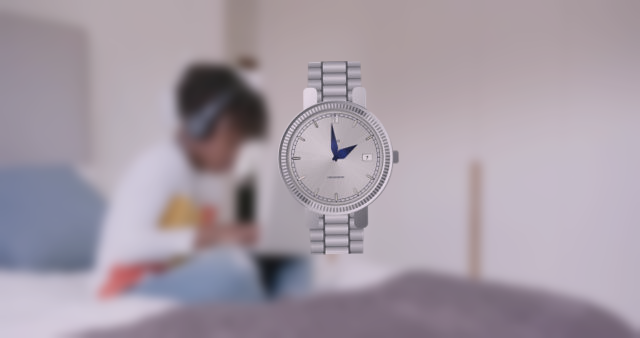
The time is 1 h 59 min
